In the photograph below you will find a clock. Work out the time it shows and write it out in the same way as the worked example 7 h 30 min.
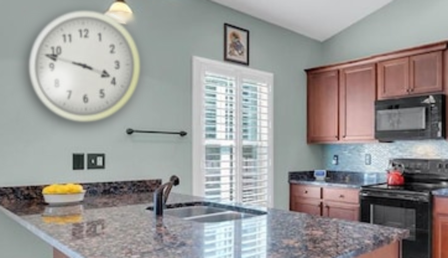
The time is 3 h 48 min
